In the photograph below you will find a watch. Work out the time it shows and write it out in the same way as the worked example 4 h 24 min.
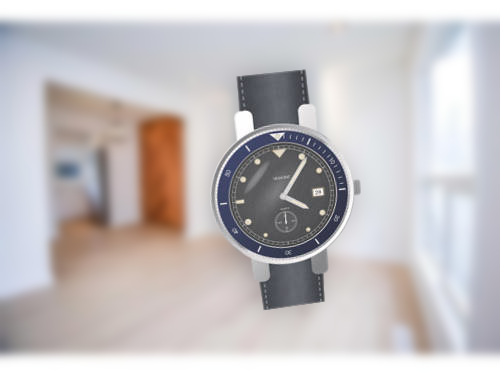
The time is 4 h 06 min
